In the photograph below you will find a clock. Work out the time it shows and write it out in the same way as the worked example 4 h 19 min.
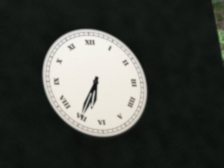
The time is 6 h 35 min
